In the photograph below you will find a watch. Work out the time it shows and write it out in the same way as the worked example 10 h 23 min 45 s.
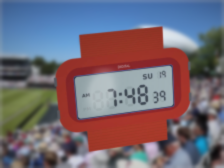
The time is 7 h 48 min 39 s
